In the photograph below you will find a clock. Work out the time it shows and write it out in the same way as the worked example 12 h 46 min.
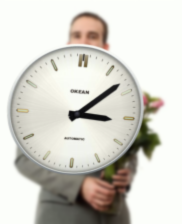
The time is 3 h 08 min
